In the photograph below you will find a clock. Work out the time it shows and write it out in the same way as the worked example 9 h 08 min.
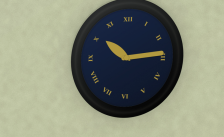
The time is 10 h 14 min
